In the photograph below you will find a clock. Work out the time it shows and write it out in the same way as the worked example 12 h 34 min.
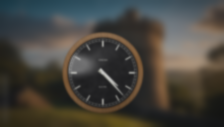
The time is 4 h 23 min
